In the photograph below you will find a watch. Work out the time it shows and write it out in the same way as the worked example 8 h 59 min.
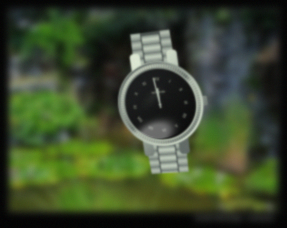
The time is 11 h 59 min
